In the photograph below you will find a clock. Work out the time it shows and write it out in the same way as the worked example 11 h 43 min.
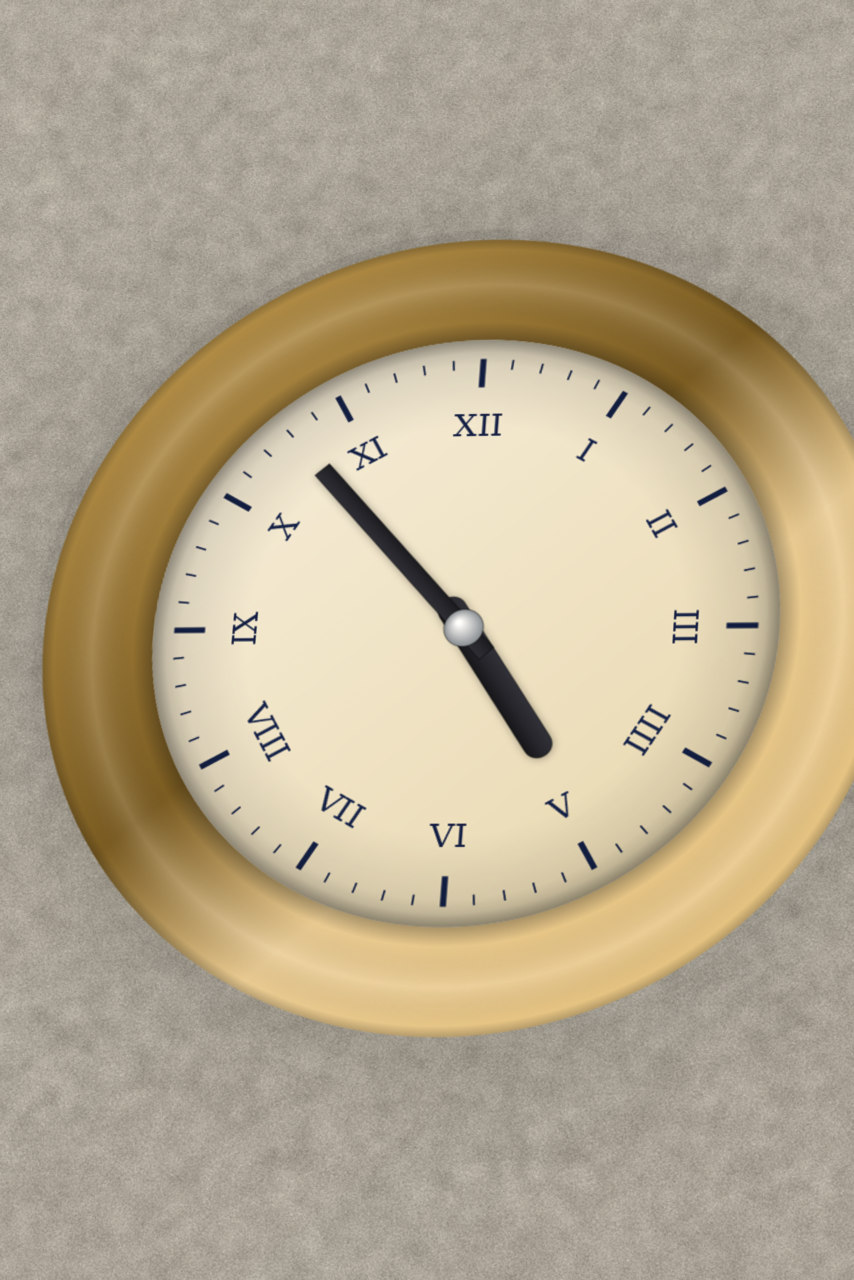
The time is 4 h 53 min
